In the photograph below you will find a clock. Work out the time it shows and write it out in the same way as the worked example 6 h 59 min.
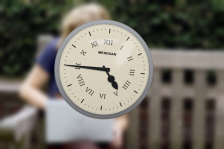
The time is 4 h 45 min
